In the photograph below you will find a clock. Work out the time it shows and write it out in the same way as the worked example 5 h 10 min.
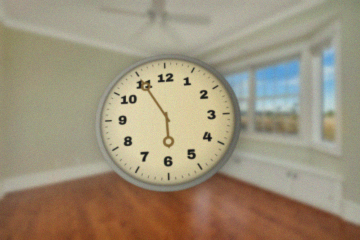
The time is 5 h 55 min
